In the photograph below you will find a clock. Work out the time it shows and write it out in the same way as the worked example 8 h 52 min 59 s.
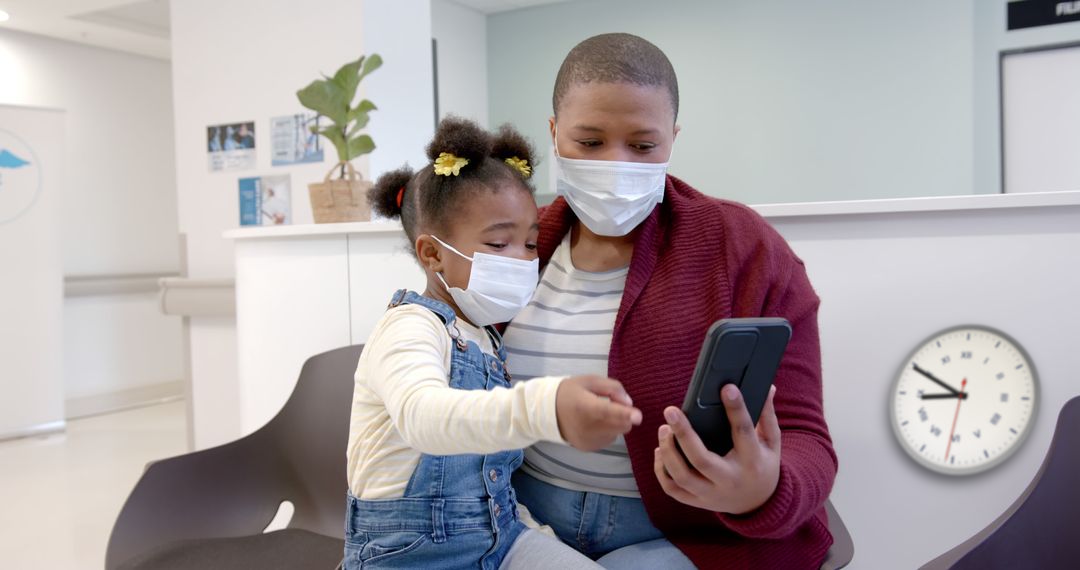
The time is 8 h 49 min 31 s
